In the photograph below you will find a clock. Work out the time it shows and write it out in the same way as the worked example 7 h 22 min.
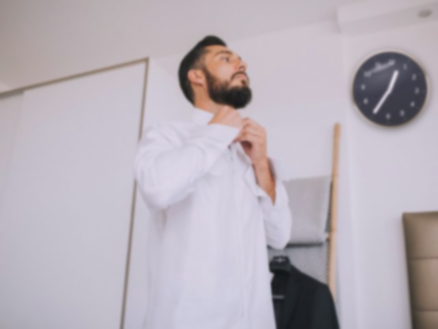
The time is 12 h 35 min
